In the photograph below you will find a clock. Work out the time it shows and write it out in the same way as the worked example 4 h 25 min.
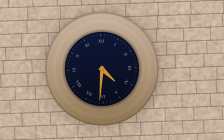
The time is 4 h 31 min
